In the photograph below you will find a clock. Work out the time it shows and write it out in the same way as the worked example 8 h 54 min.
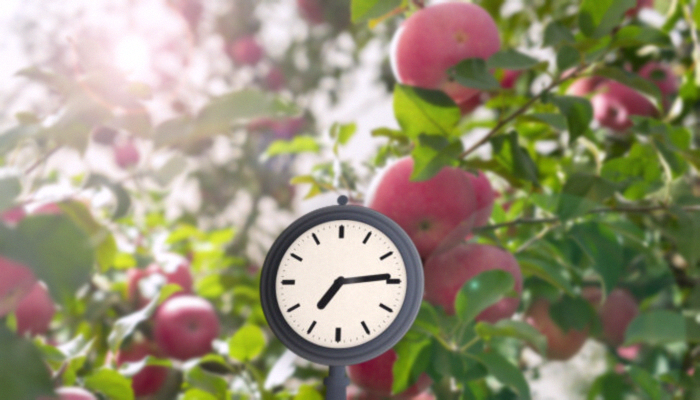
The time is 7 h 14 min
